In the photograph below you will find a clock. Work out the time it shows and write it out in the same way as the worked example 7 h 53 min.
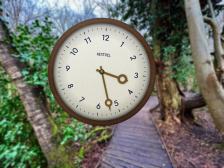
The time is 3 h 27 min
